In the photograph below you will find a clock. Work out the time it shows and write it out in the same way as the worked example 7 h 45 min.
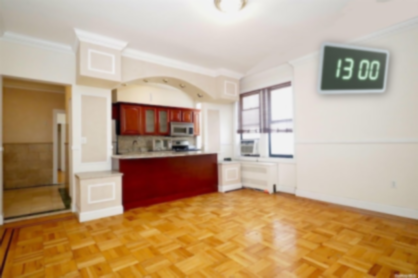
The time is 13 h 00 min
